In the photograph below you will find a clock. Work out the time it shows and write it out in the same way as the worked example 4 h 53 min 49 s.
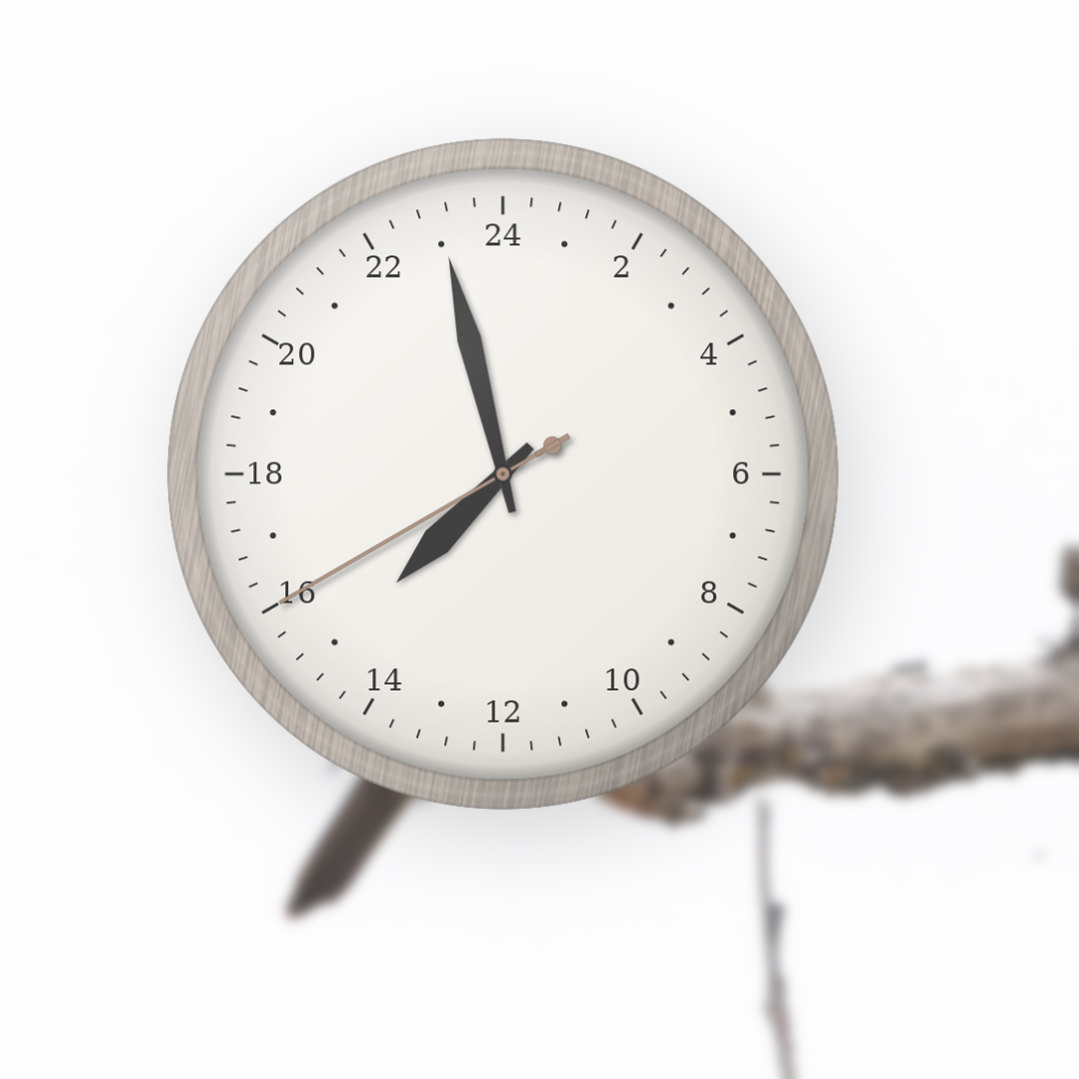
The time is 14 h 57 min 40 s
